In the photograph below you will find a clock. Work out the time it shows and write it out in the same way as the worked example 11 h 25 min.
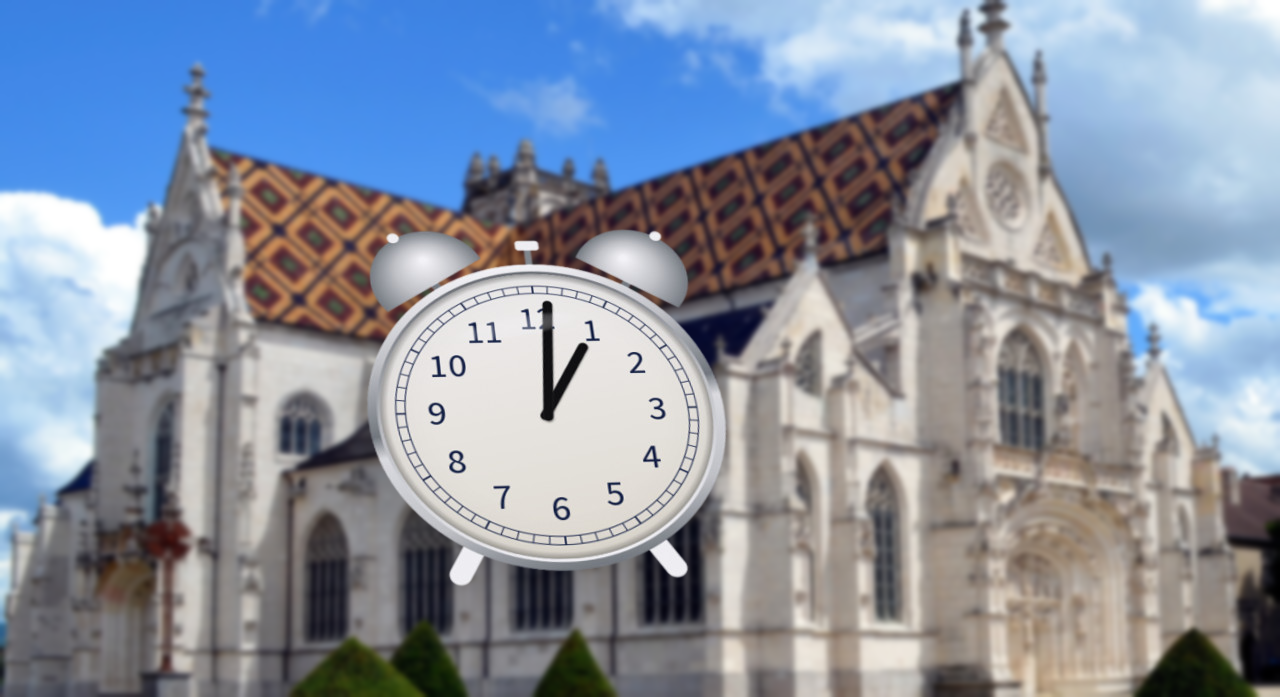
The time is 1 h 01 min
